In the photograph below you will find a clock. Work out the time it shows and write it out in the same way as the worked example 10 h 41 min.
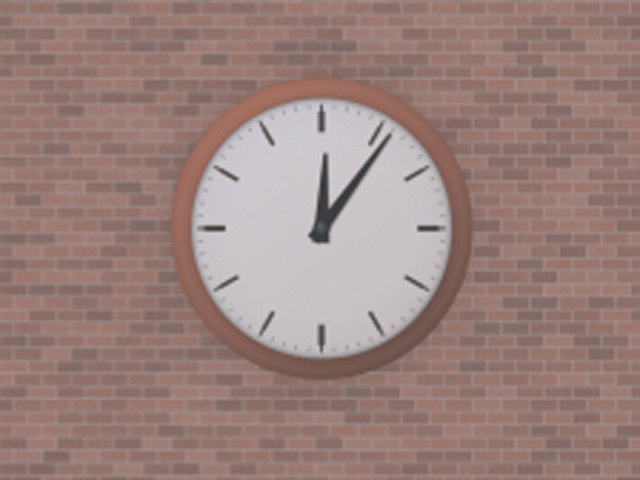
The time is 12 h 06 min
